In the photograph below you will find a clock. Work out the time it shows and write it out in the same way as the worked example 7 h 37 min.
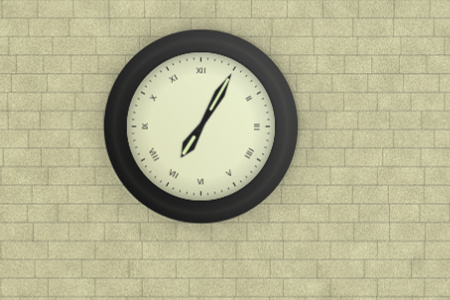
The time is 7 h 05 min
